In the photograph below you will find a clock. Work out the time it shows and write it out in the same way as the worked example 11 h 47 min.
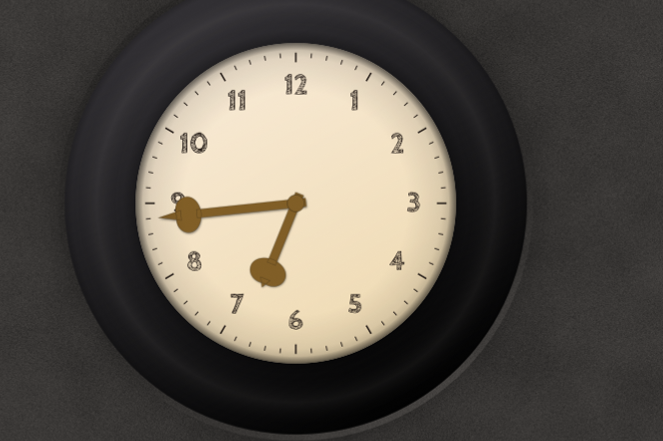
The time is 6 h 44 min
